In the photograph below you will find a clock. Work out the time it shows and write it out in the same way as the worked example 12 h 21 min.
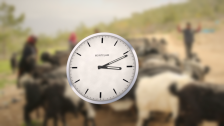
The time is 3 h 11 min
